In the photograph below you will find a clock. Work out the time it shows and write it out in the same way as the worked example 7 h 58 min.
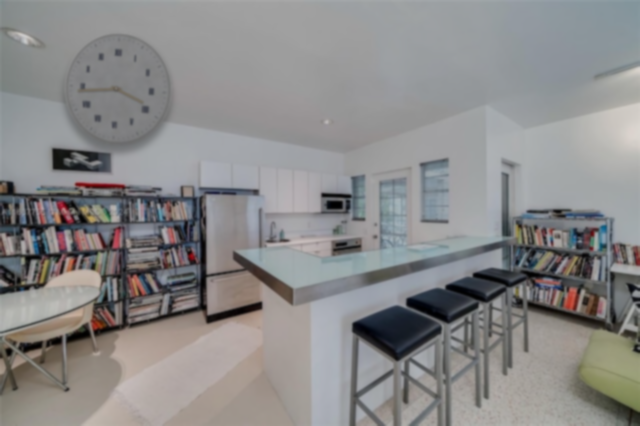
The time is 3 h 44 min
